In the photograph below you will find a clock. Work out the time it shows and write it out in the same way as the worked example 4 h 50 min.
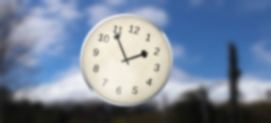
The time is 1 h 54 min
